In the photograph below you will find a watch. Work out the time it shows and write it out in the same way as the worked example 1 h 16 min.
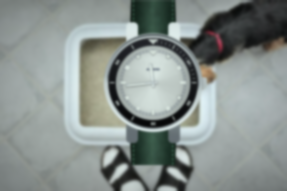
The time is 11 h 44 min
